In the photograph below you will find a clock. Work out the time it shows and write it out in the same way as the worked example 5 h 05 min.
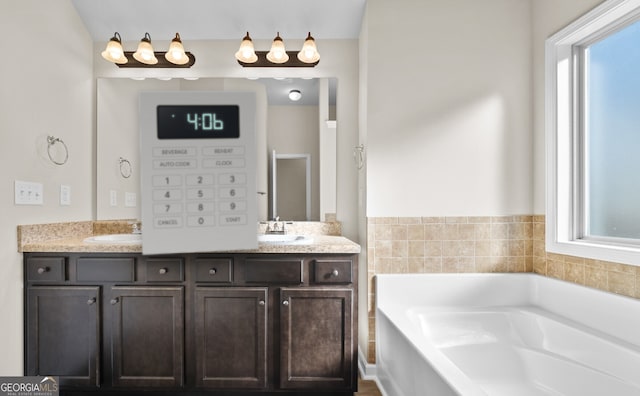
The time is 4 h 06 min
